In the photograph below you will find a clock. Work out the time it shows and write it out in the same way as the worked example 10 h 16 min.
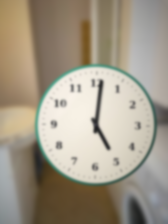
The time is 5 h 01 min
